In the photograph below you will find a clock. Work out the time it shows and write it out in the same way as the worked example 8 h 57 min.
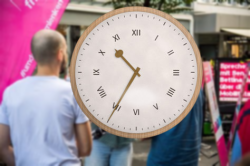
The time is 10 h 35 min
